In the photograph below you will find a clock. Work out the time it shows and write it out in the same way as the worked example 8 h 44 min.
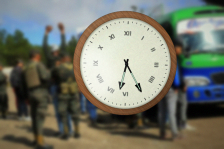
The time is 6 h 25 min
